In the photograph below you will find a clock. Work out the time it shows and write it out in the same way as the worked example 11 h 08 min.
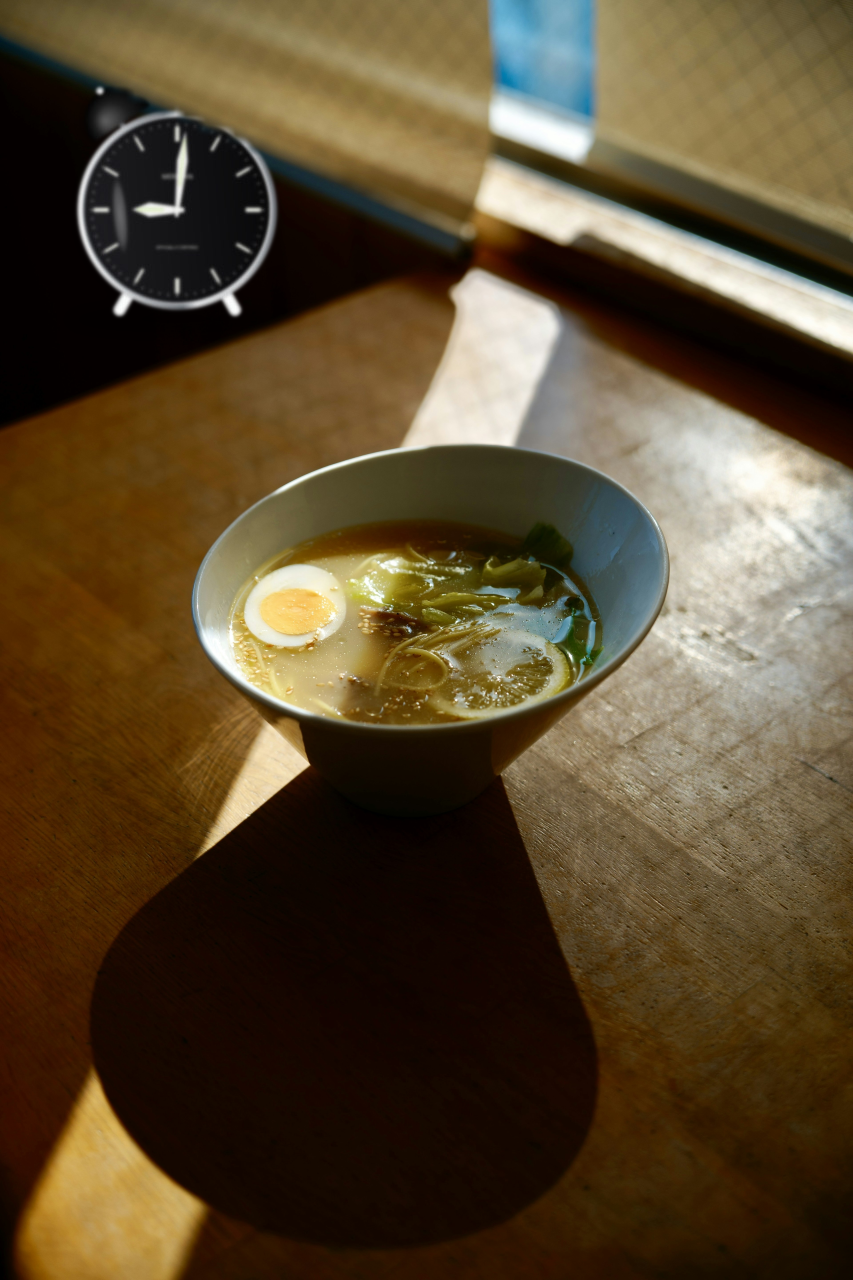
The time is 9 h 01 min
